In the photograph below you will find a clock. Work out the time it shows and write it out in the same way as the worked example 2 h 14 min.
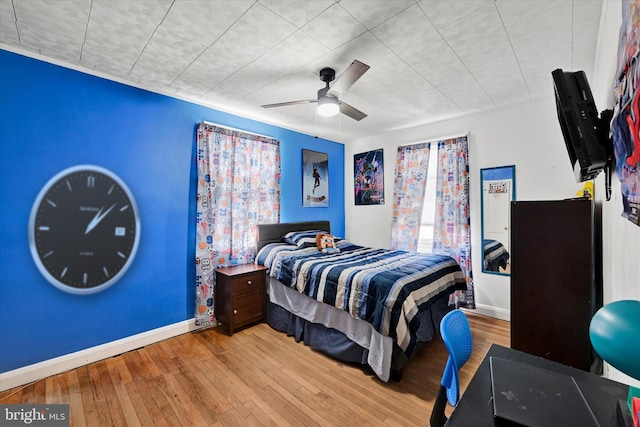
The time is 1 h 08 min
